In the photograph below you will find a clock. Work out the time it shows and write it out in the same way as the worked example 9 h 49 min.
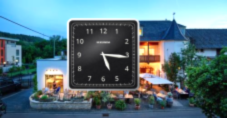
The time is 5 h 16 min
